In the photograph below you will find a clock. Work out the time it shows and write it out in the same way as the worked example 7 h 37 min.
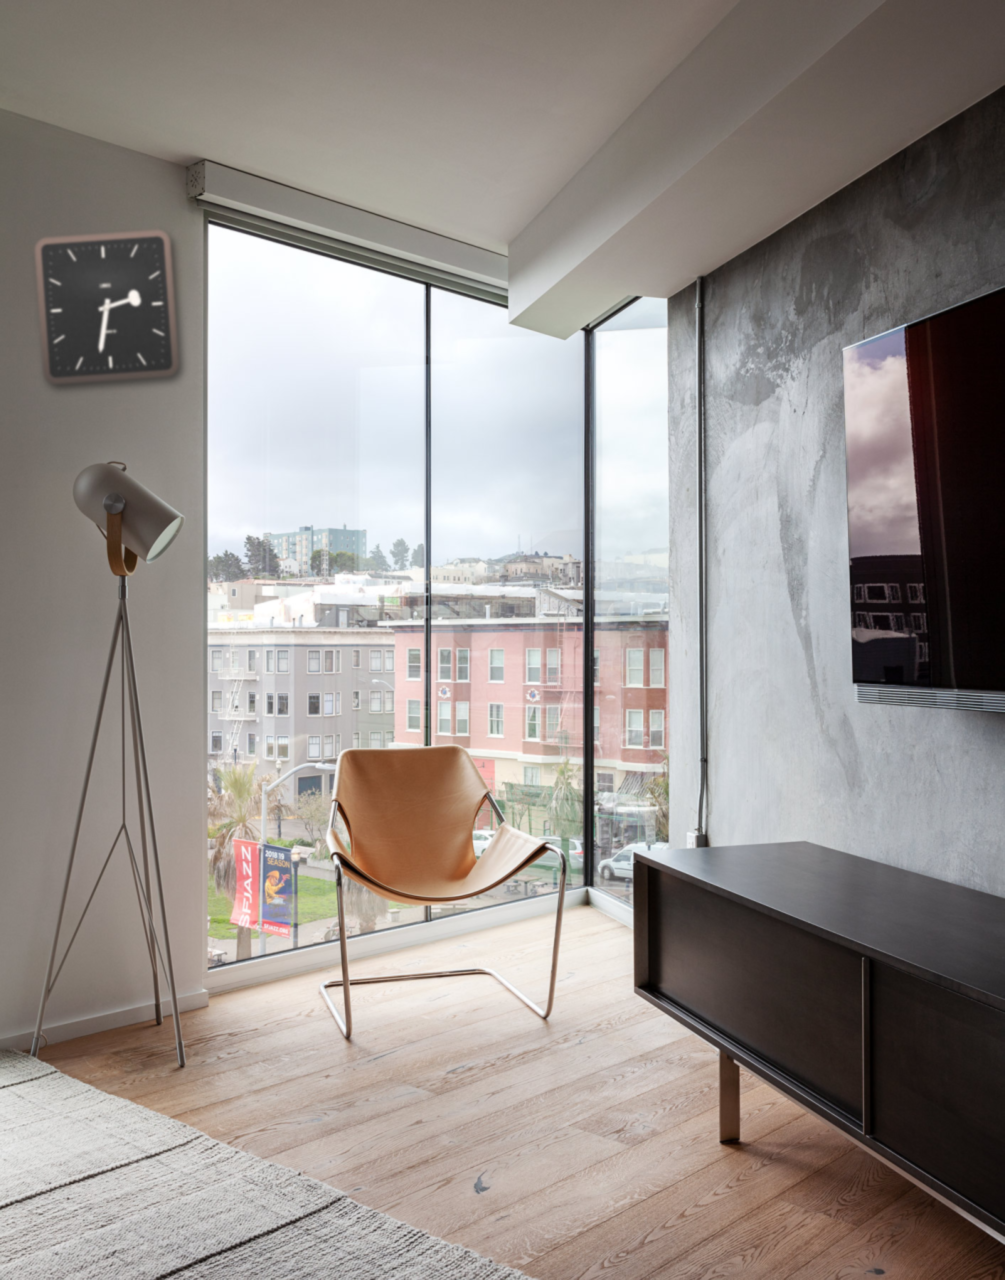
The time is 2 h 32 min
